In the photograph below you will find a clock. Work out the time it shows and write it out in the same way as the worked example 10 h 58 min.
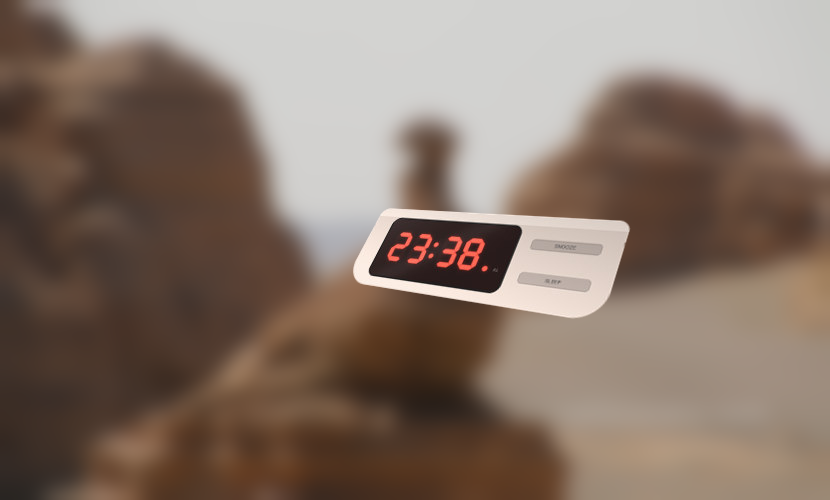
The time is 23 h 38 min
